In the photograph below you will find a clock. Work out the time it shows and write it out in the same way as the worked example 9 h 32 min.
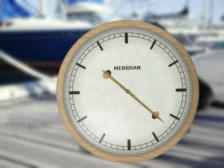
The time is 10 h 22 min
